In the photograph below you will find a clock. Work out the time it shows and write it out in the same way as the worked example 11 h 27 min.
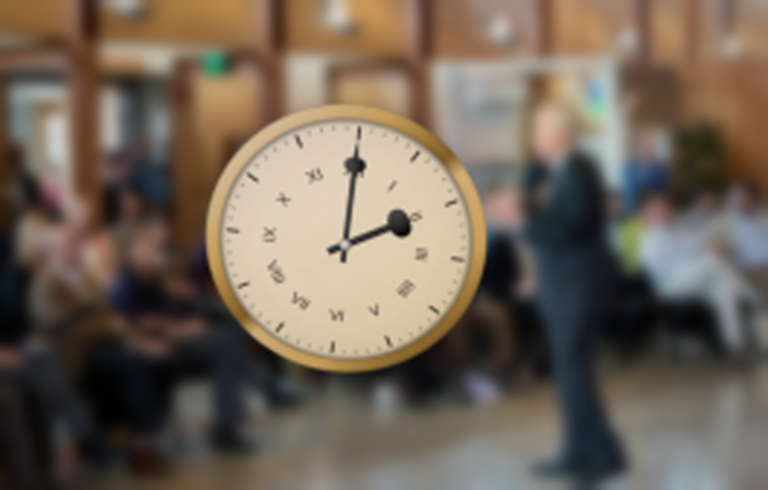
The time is 2 h 00 min
